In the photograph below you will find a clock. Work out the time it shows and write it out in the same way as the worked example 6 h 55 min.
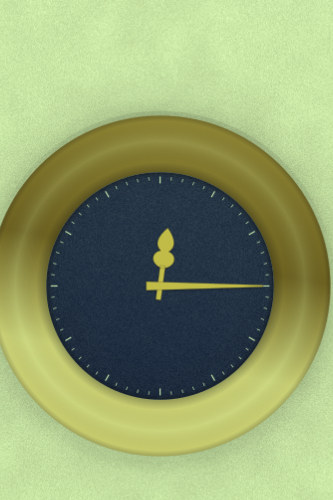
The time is 12 h 15 min
